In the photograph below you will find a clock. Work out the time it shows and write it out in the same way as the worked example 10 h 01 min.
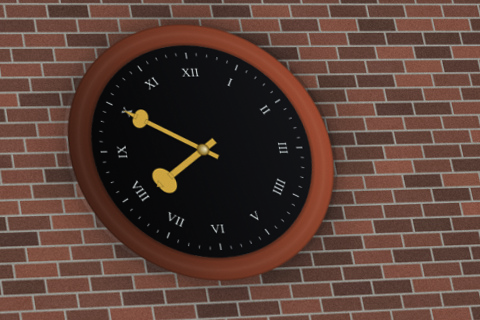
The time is 7 h 50 min
